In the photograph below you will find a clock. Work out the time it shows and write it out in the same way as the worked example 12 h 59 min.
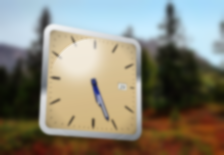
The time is 5 h 26 min
